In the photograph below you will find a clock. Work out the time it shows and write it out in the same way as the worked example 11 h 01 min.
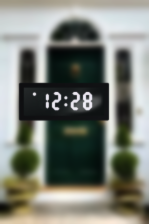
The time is 12 h 28 min
